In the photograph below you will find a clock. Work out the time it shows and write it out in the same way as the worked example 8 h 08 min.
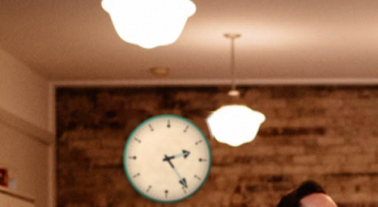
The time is 2 h 24 min
